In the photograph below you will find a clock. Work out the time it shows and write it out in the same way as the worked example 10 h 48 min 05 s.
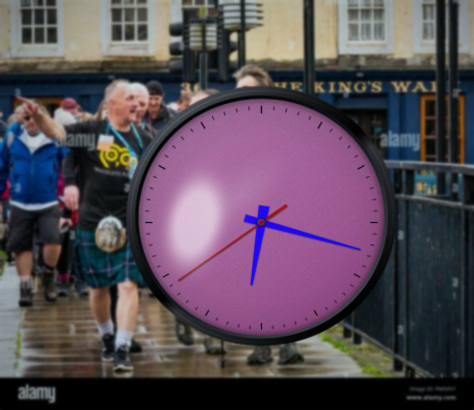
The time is 6 h 17 min 39 s
